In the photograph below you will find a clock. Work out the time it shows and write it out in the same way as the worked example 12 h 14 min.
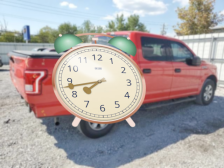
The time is 7 h 43 min
